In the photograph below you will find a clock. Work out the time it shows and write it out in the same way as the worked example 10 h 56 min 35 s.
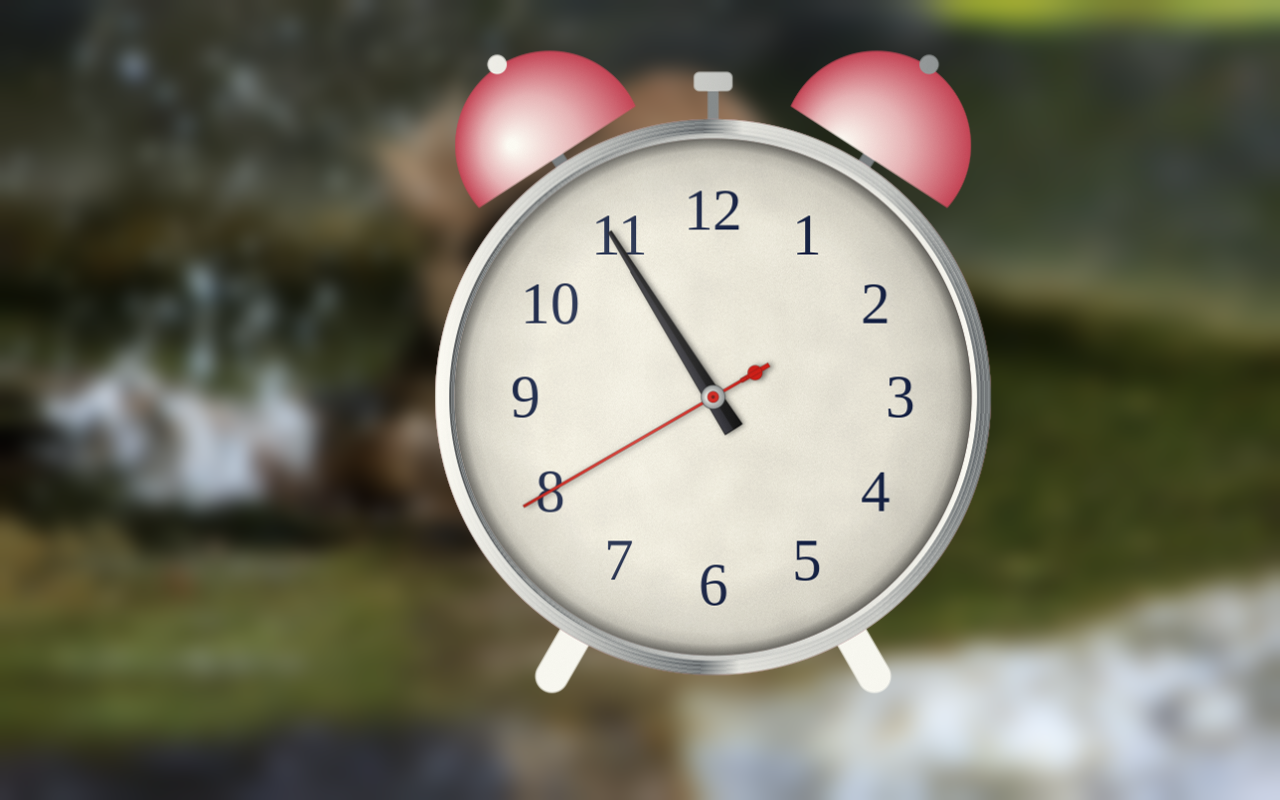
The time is 10 h 54 min 40 s
